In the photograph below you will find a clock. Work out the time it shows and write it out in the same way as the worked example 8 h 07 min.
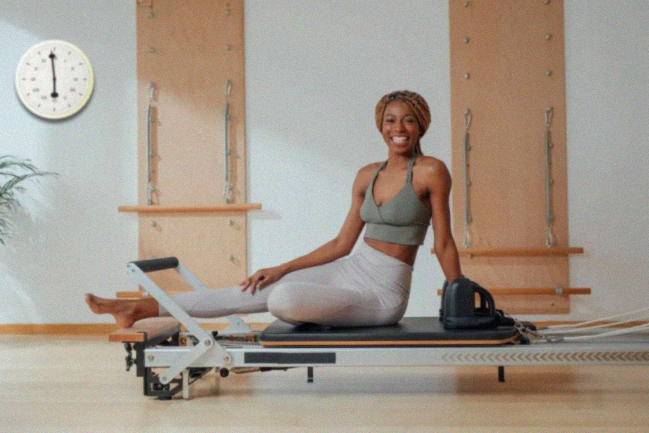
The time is 5 h 59 min
